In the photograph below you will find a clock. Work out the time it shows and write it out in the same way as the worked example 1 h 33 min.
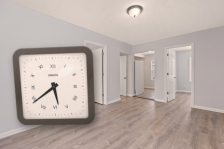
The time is 5 h 39 min
